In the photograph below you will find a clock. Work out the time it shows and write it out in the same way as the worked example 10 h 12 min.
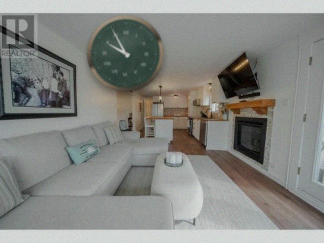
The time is 9 h 55 min
